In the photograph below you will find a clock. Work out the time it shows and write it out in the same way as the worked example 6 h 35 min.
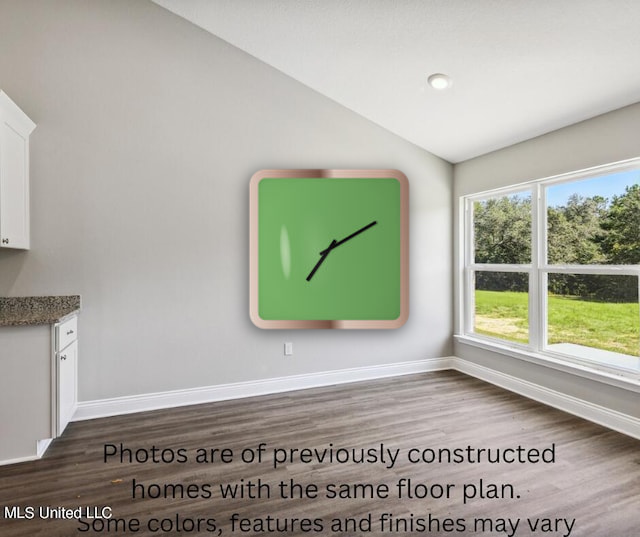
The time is 7 h 10 min
